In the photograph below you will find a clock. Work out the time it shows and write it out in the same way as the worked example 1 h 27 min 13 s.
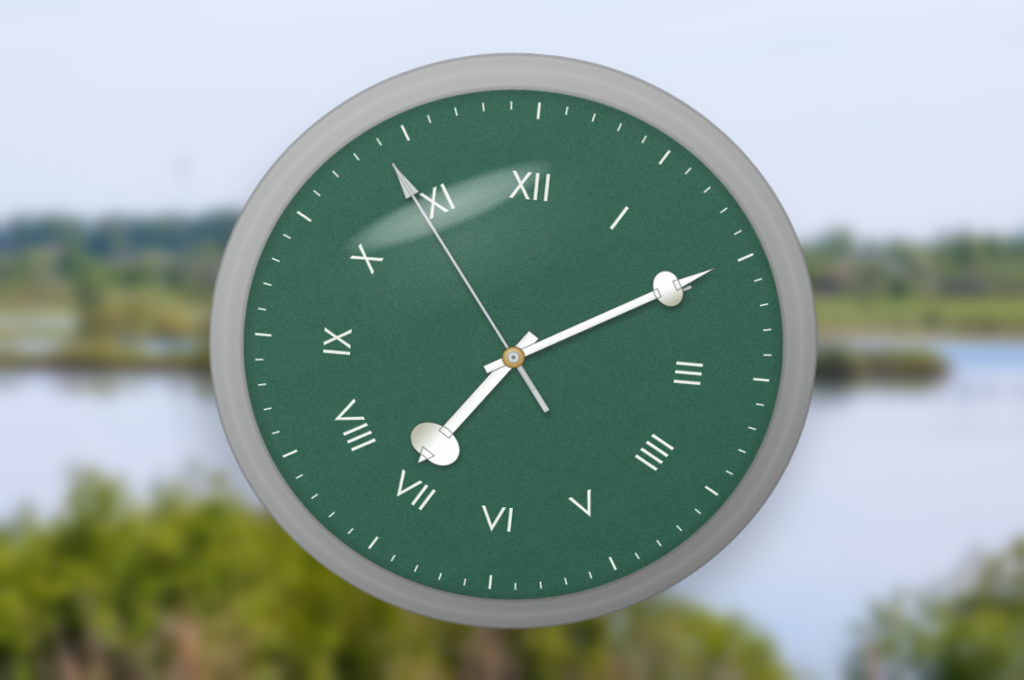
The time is 7 h 09 min 54 s
